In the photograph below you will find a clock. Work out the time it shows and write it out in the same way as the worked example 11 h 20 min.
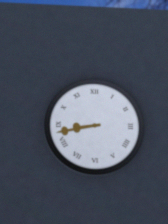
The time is 8 h 43 min
